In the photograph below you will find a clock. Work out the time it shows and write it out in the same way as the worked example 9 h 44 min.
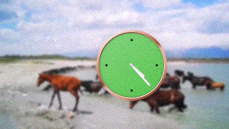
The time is 4 h 23 min
